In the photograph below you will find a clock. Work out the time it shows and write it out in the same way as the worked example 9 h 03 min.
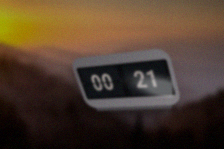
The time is 0 h 21 min
